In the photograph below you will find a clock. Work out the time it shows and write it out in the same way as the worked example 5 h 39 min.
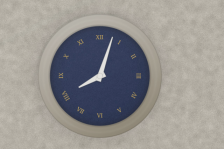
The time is 8 h 03 min
